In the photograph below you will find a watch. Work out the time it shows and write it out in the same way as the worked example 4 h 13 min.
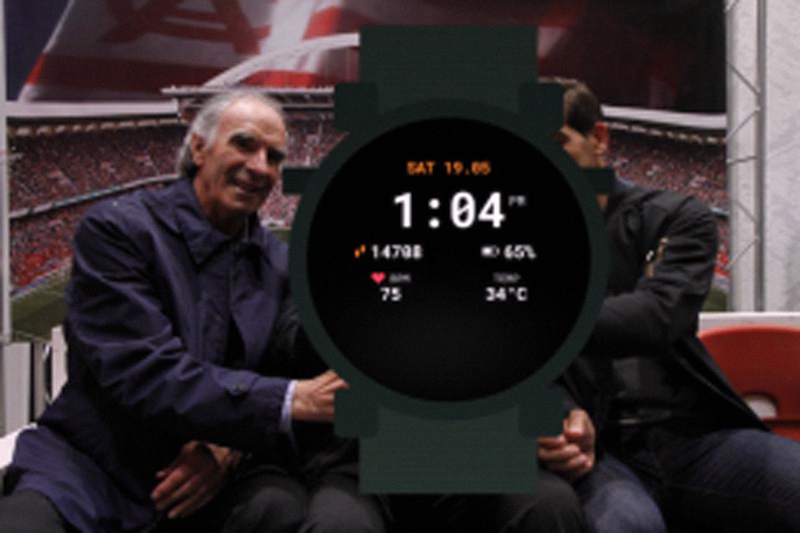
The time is 1 h 04 min
